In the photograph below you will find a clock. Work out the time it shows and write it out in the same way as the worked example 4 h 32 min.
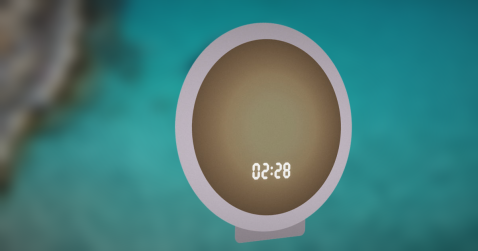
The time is 2 h 28 min
